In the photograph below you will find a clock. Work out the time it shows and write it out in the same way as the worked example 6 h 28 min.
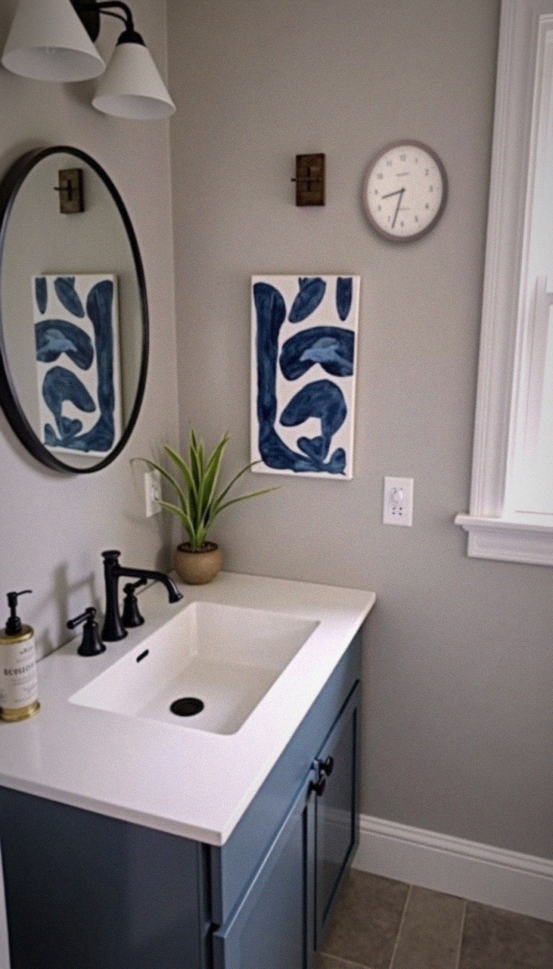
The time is 8 h 33 min
